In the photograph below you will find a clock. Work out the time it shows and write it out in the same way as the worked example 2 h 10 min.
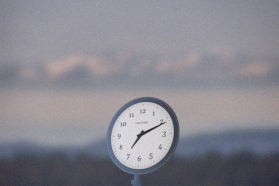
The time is 7 h 11 min
